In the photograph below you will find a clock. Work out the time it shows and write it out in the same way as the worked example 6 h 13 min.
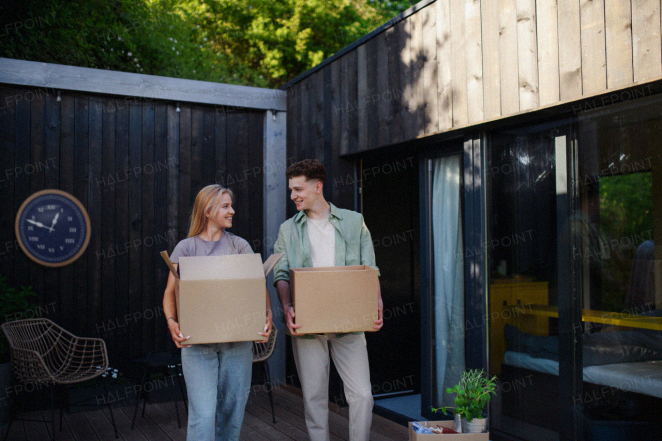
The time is 12 h 48 min
